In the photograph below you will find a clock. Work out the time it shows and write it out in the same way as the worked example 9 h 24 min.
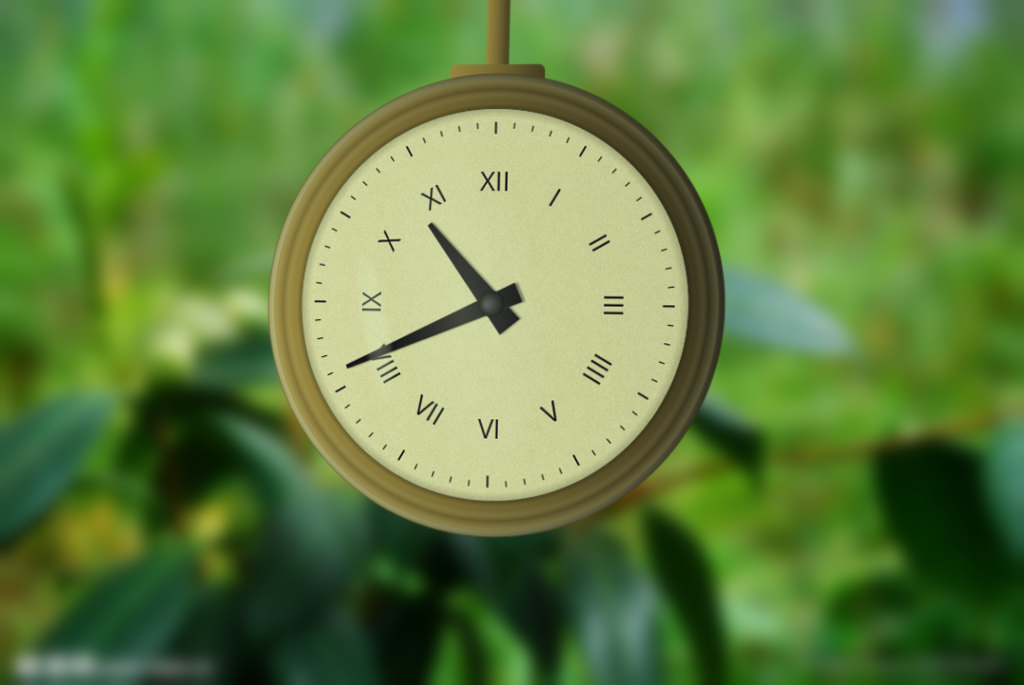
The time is 10 h 41 min
